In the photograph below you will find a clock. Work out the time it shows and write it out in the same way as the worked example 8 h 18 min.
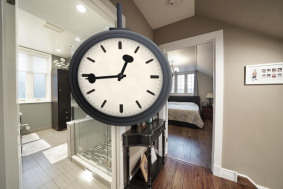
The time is 12 h 44 min
